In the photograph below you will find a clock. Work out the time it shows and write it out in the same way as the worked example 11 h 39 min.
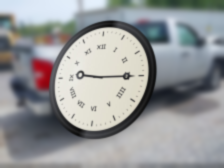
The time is 9 h 15 min
